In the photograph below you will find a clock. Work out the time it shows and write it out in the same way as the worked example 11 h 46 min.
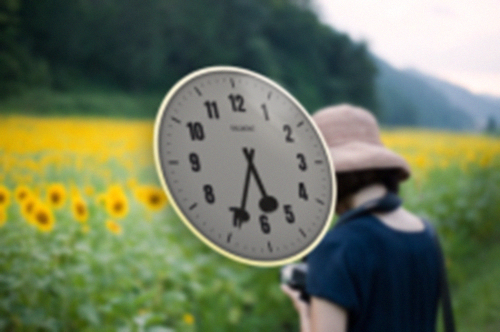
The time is 5 h 34 min
